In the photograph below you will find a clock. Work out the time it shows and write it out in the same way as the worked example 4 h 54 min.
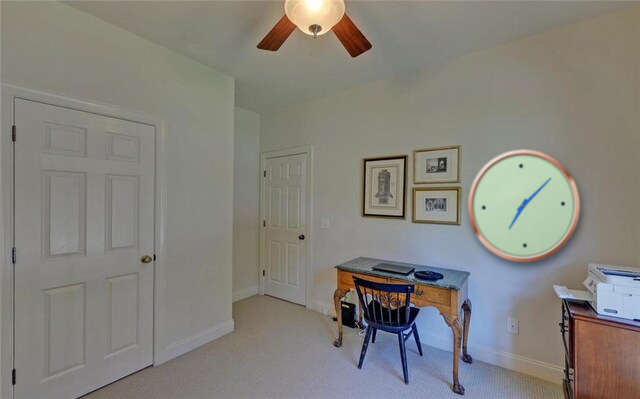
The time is 7 h 08 min
